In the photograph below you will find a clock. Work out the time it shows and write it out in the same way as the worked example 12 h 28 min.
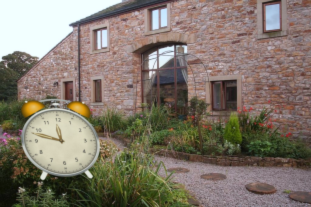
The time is 11 h 48 min
